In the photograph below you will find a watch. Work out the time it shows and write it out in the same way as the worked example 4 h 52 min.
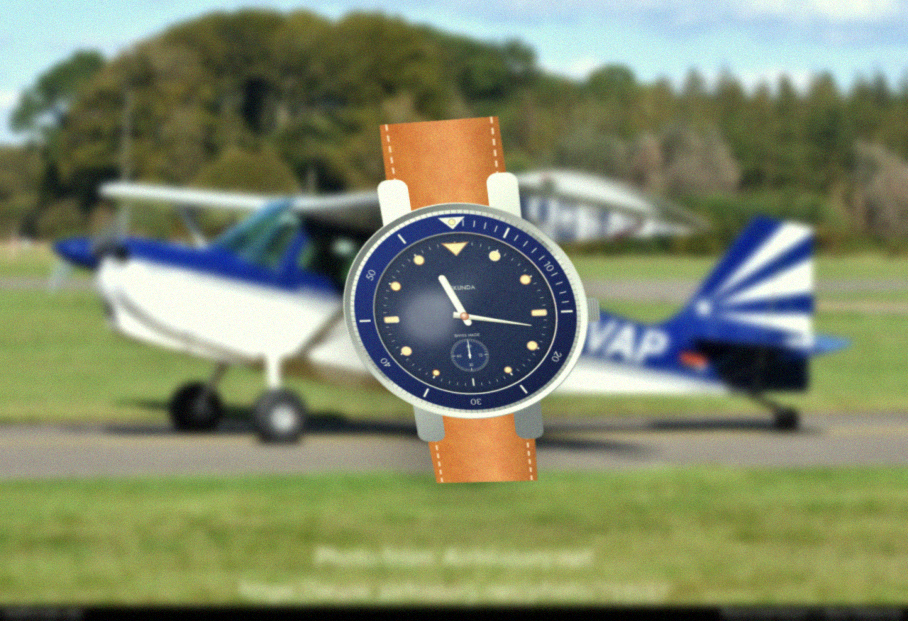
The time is 11 h 17 min
